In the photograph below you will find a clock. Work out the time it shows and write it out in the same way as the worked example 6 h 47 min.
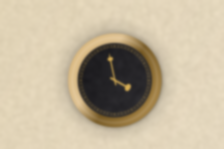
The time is 3 h 58 min
